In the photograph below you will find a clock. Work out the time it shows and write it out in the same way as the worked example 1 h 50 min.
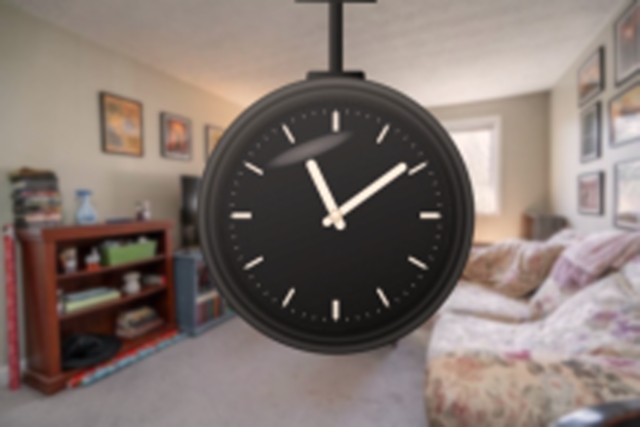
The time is 11 h 09 min
